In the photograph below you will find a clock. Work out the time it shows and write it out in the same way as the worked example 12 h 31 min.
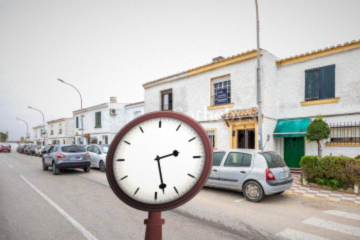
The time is 2 h 28 min
